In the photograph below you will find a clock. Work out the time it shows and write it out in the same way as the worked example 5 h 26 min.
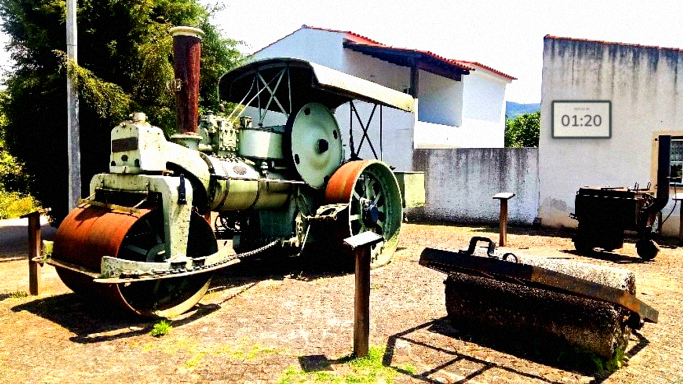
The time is 1 h 20 min
